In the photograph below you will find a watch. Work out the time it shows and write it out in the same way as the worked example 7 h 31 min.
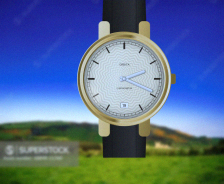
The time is 2 h 19 min
